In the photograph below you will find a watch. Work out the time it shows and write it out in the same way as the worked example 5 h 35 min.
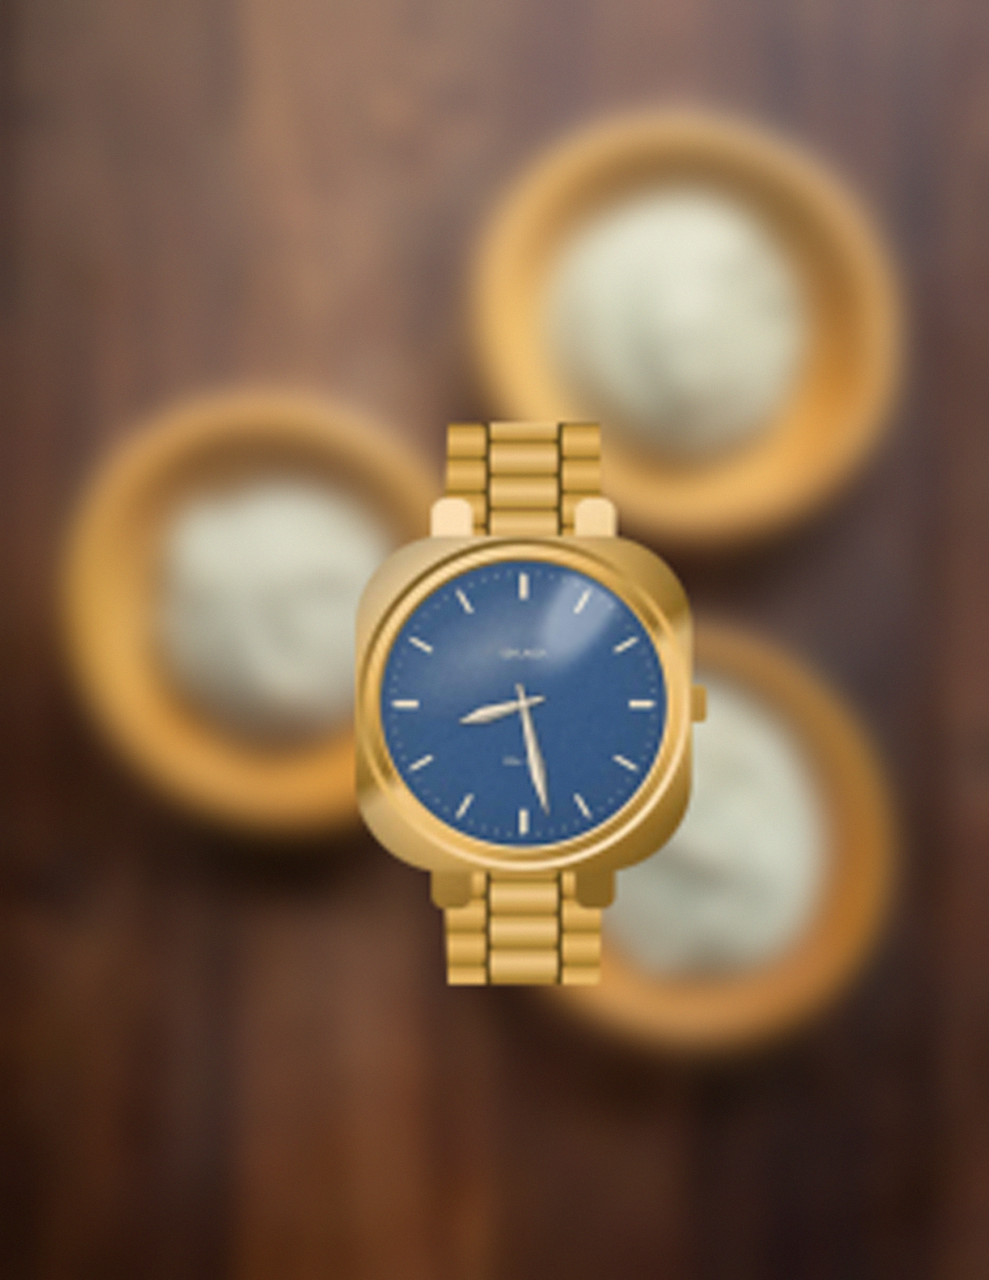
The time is 8 h 28 min
